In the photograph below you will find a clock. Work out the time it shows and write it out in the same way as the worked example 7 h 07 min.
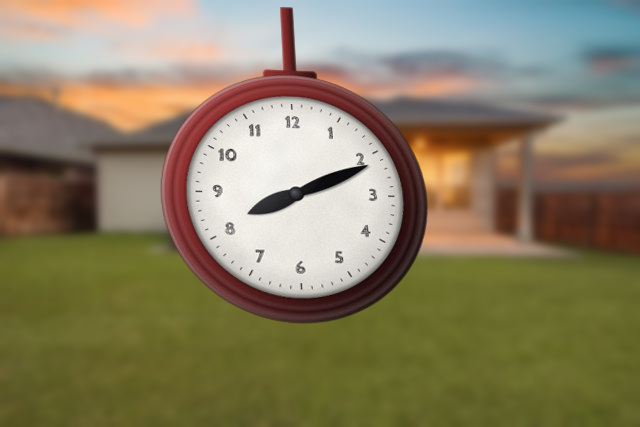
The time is 8 h 11 min
